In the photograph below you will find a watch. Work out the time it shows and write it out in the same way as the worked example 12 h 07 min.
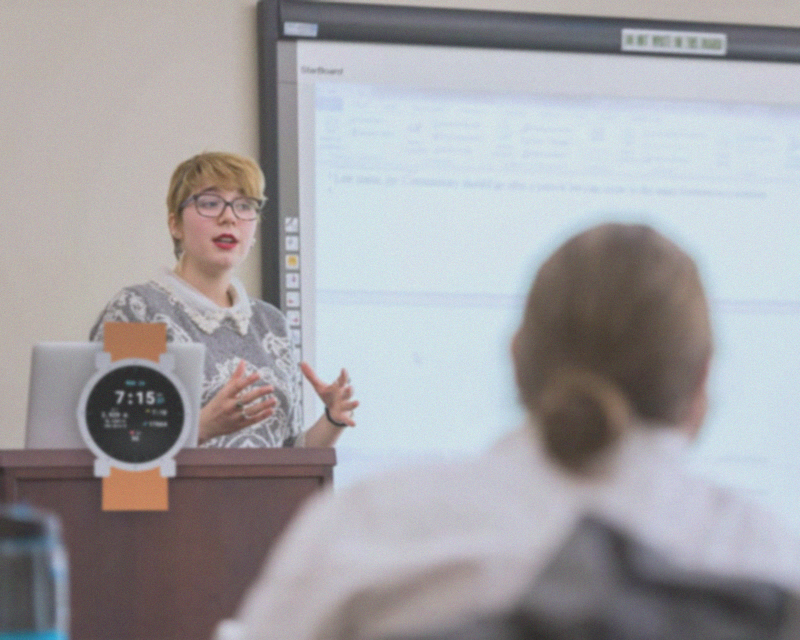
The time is 7 h 15 min
